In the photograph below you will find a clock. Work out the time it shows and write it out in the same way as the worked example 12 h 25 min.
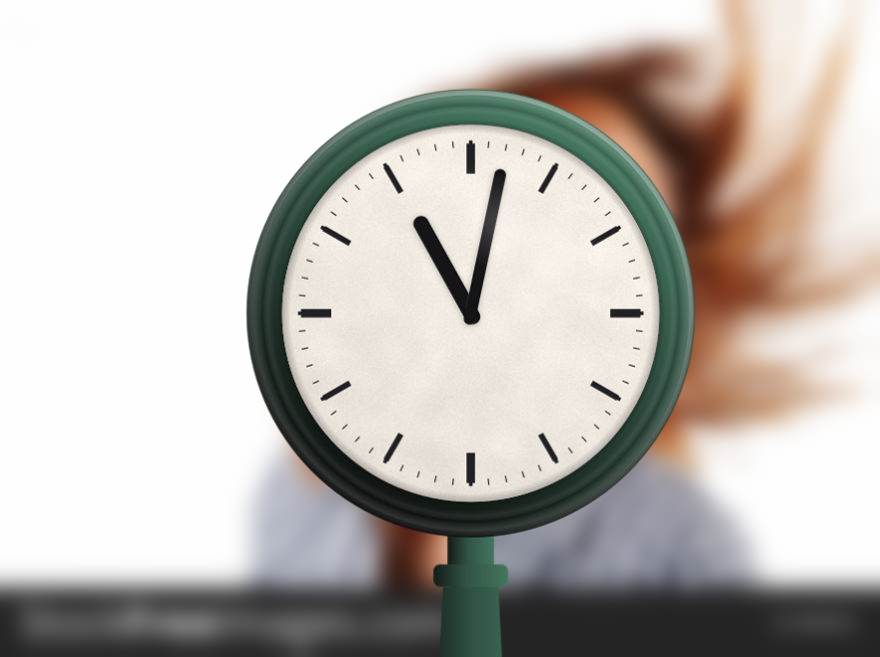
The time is 11 h 02 min
